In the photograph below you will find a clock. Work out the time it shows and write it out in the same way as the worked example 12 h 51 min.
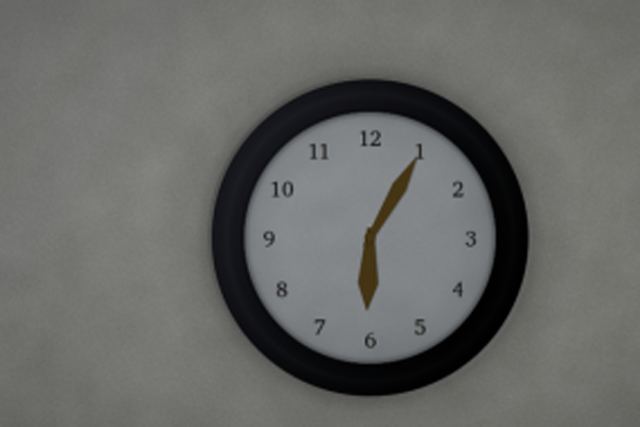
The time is 6 h 05 min
